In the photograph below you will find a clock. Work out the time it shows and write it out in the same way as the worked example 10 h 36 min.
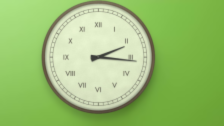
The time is 2 h 16 min
